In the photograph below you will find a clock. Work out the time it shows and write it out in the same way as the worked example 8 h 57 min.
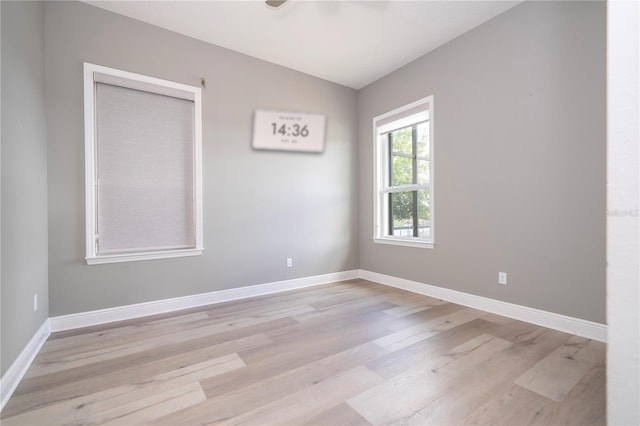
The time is 14 h 36 min
